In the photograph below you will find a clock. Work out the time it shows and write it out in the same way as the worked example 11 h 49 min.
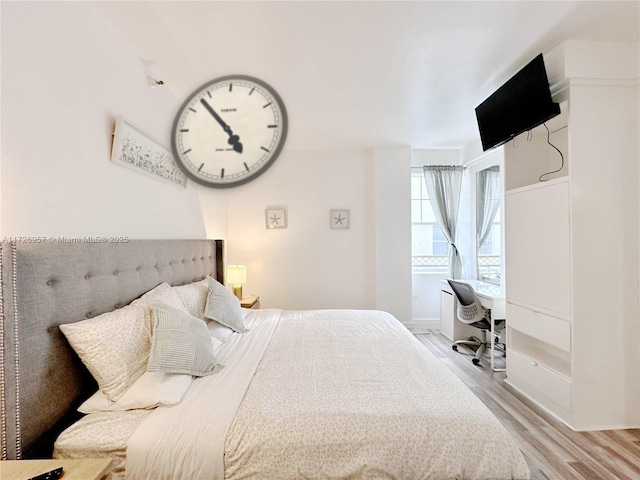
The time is 4 h 53 min
